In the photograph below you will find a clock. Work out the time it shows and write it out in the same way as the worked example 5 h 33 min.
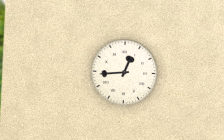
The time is 12 h 44 min
